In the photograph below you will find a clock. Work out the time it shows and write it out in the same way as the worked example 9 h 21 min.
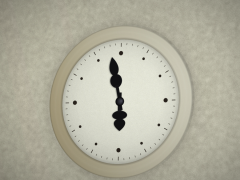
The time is 5 h 58 min
